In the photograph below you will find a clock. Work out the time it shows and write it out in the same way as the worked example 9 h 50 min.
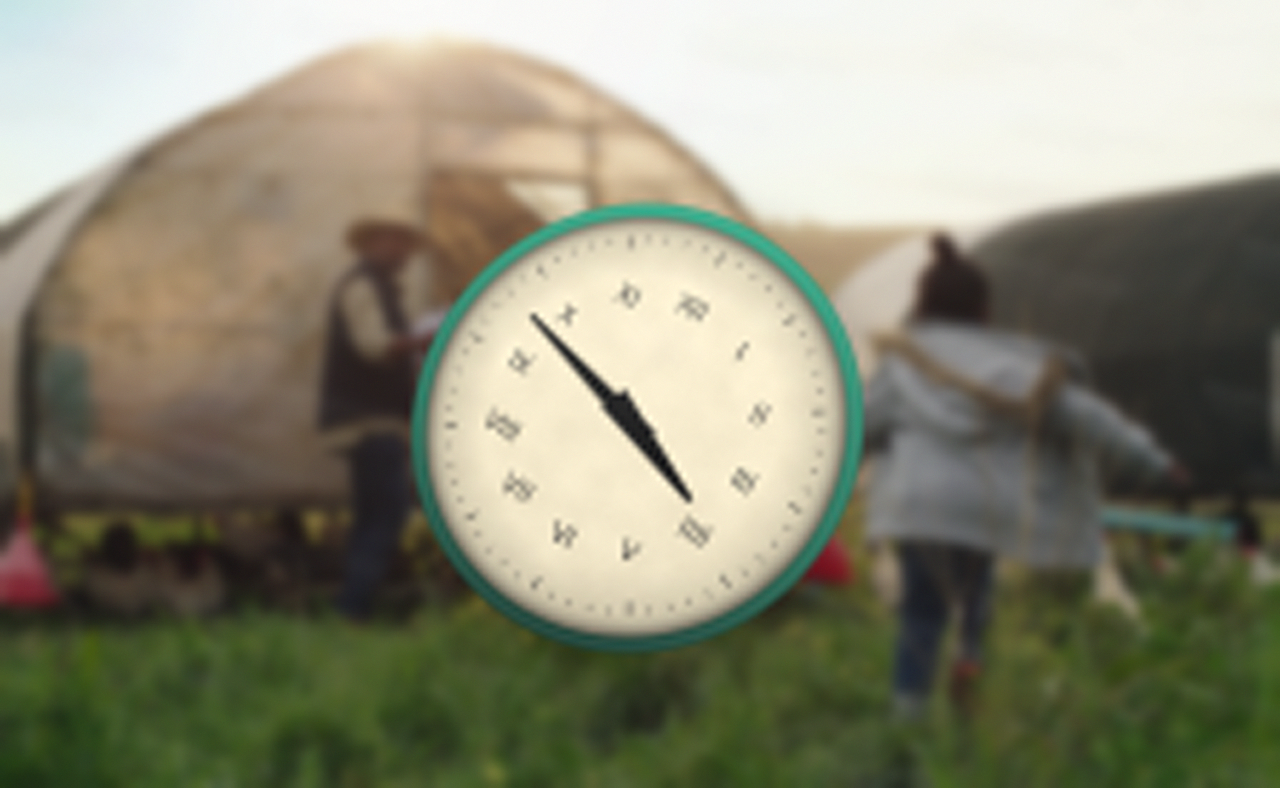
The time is 3 h 48 min
